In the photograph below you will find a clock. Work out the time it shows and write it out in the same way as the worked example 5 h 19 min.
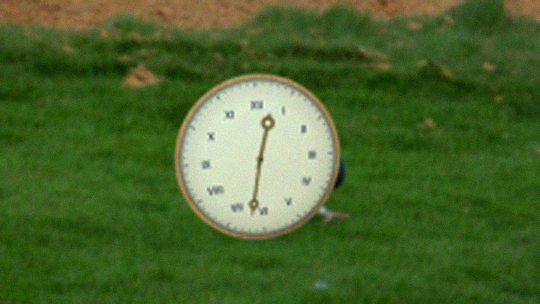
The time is 12 h 32 min
